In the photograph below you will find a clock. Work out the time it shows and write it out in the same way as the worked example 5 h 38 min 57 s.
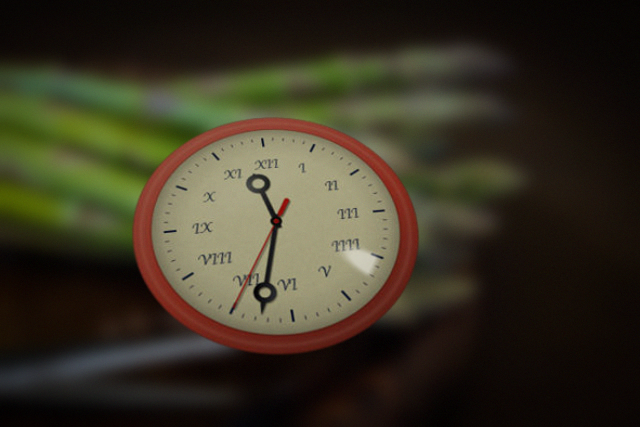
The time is 11 h 32 min 35 s
